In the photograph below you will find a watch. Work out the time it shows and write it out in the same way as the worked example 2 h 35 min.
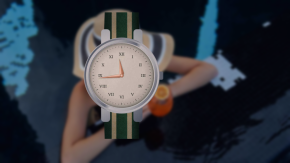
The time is 11 h 44 min
